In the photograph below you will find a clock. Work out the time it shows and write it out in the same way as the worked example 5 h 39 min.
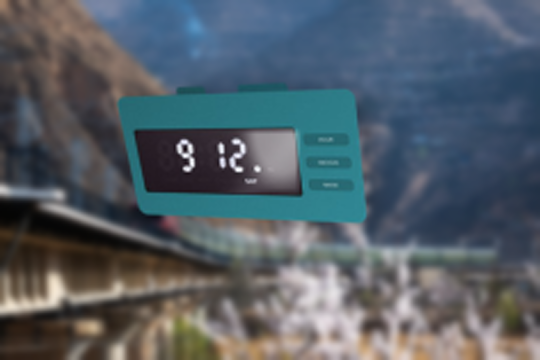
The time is 9 h 12 min
